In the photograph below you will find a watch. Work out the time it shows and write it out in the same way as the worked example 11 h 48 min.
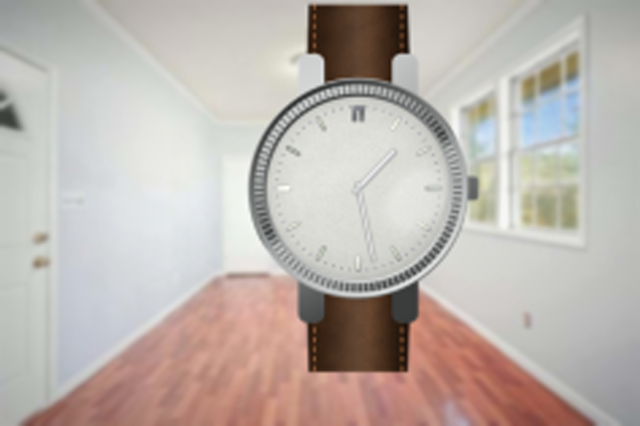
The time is 1 h 28 min
